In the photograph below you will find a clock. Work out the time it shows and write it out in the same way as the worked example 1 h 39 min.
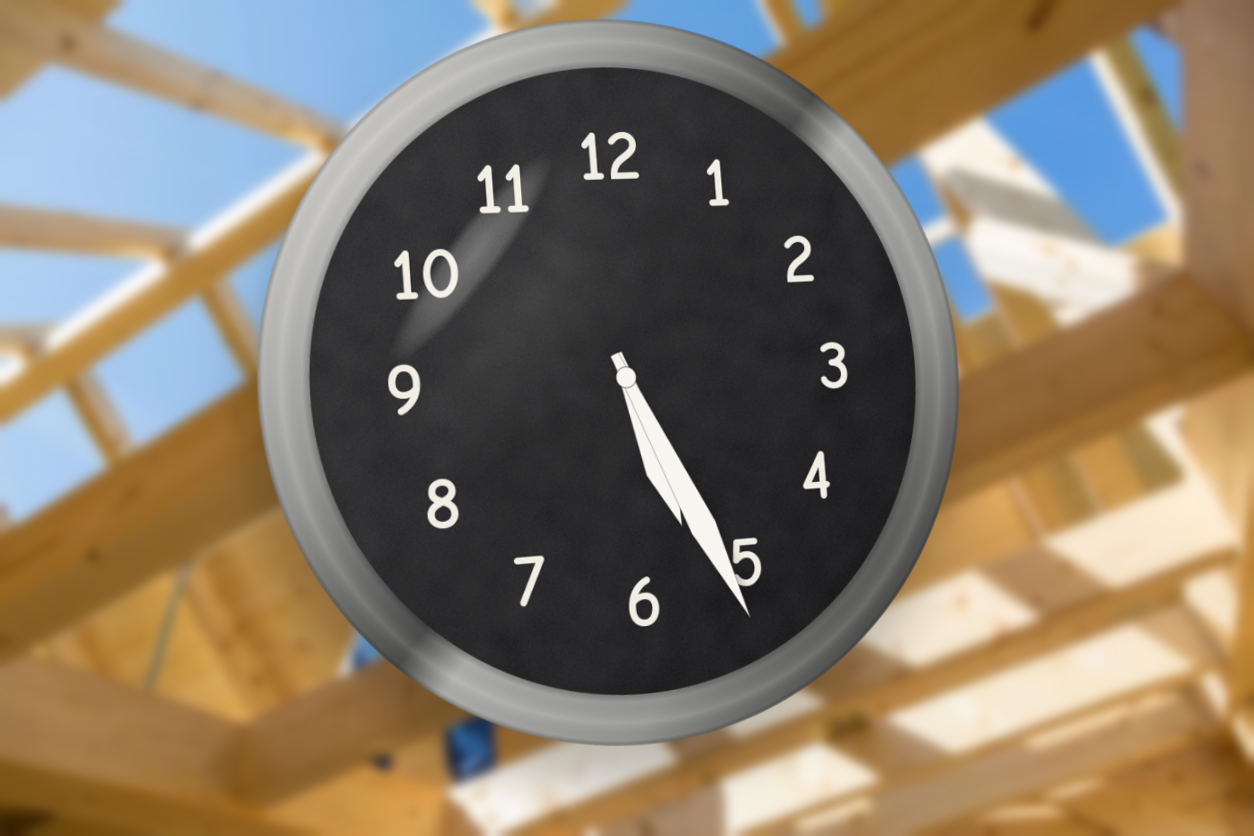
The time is 5 h 26 min
